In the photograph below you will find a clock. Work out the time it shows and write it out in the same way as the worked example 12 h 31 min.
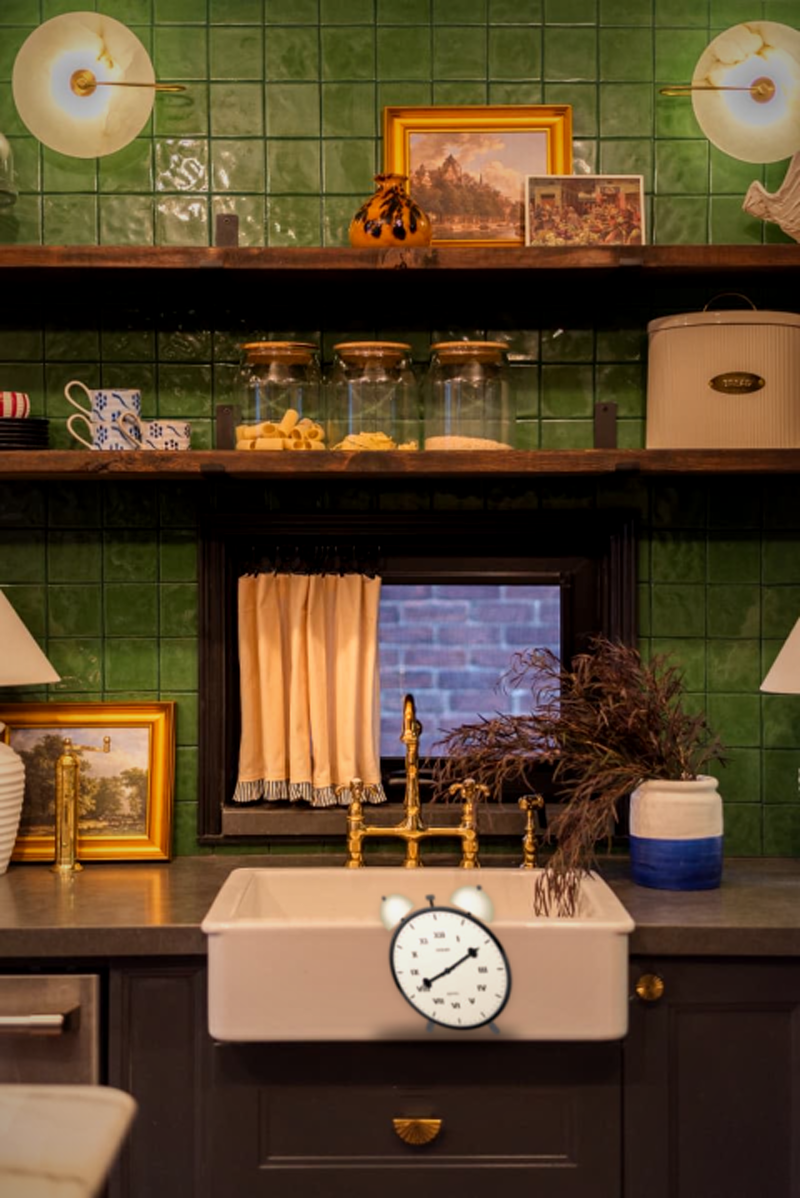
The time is 8 h 10 min
